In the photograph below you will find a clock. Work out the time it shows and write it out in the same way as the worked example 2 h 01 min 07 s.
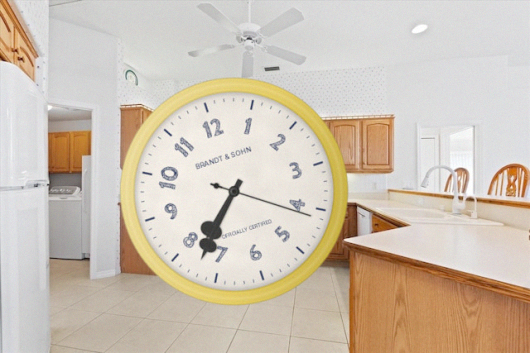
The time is 7 h 37 min 21 s
